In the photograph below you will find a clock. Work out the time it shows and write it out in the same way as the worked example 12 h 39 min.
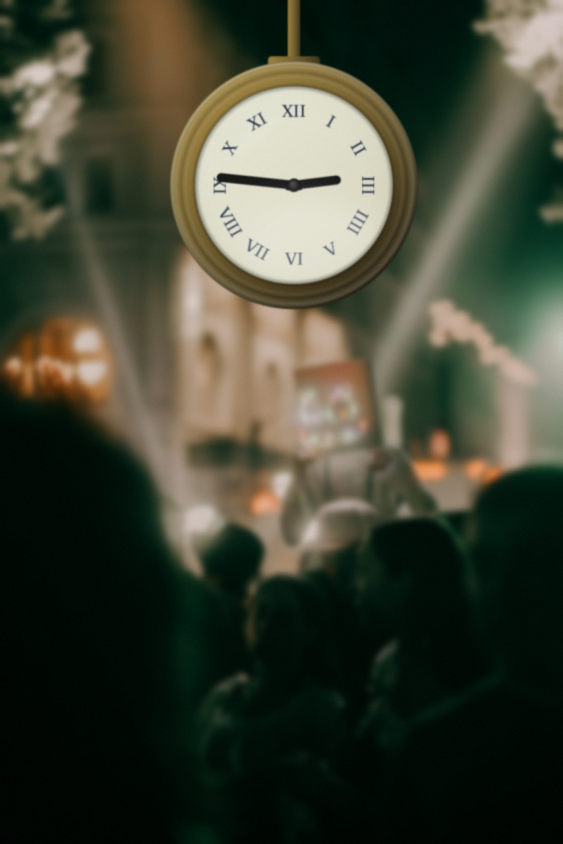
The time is 2 h 46 min
